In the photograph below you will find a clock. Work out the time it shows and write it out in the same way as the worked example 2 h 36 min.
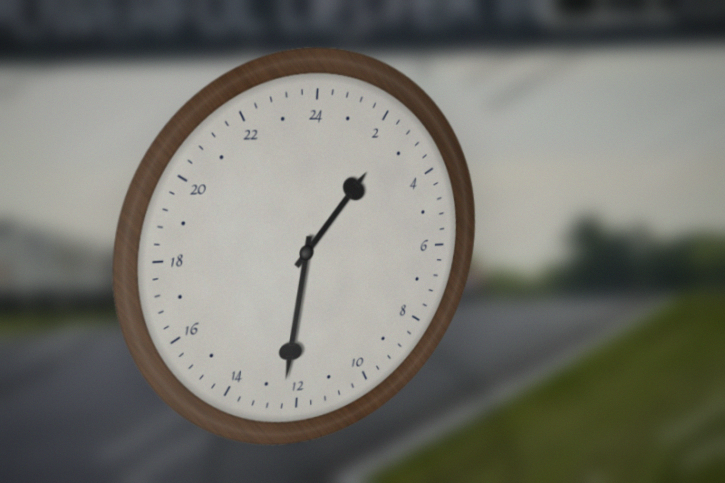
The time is 2 h 31 min
